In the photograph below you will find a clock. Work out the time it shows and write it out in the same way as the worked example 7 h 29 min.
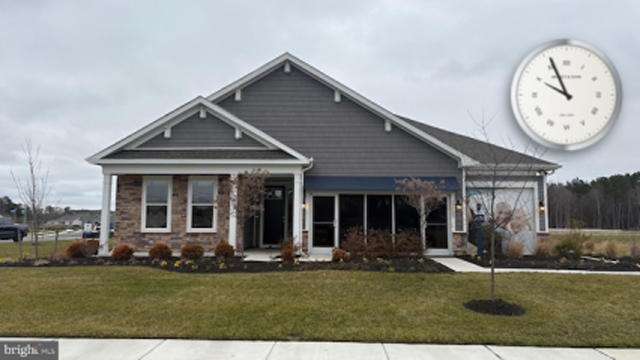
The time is 9 h 56 min
